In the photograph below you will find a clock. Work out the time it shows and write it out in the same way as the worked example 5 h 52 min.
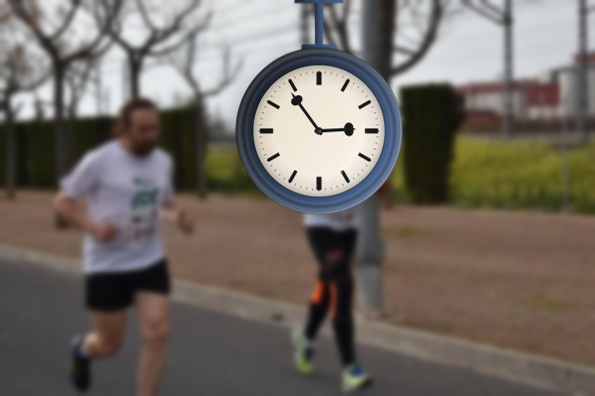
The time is 2 h 54 min
